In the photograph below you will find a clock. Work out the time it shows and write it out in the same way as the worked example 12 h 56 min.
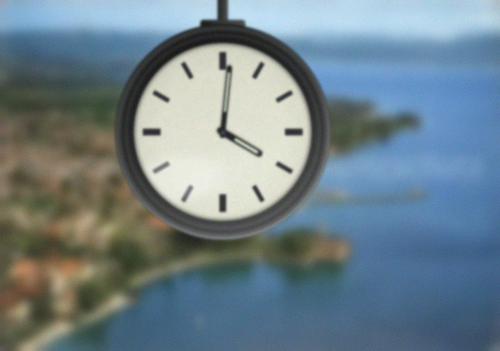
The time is 4 h 01 min
